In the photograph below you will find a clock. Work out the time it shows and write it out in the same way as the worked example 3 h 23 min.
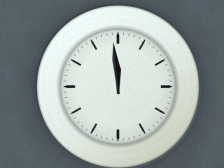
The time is 11 h 59 min
